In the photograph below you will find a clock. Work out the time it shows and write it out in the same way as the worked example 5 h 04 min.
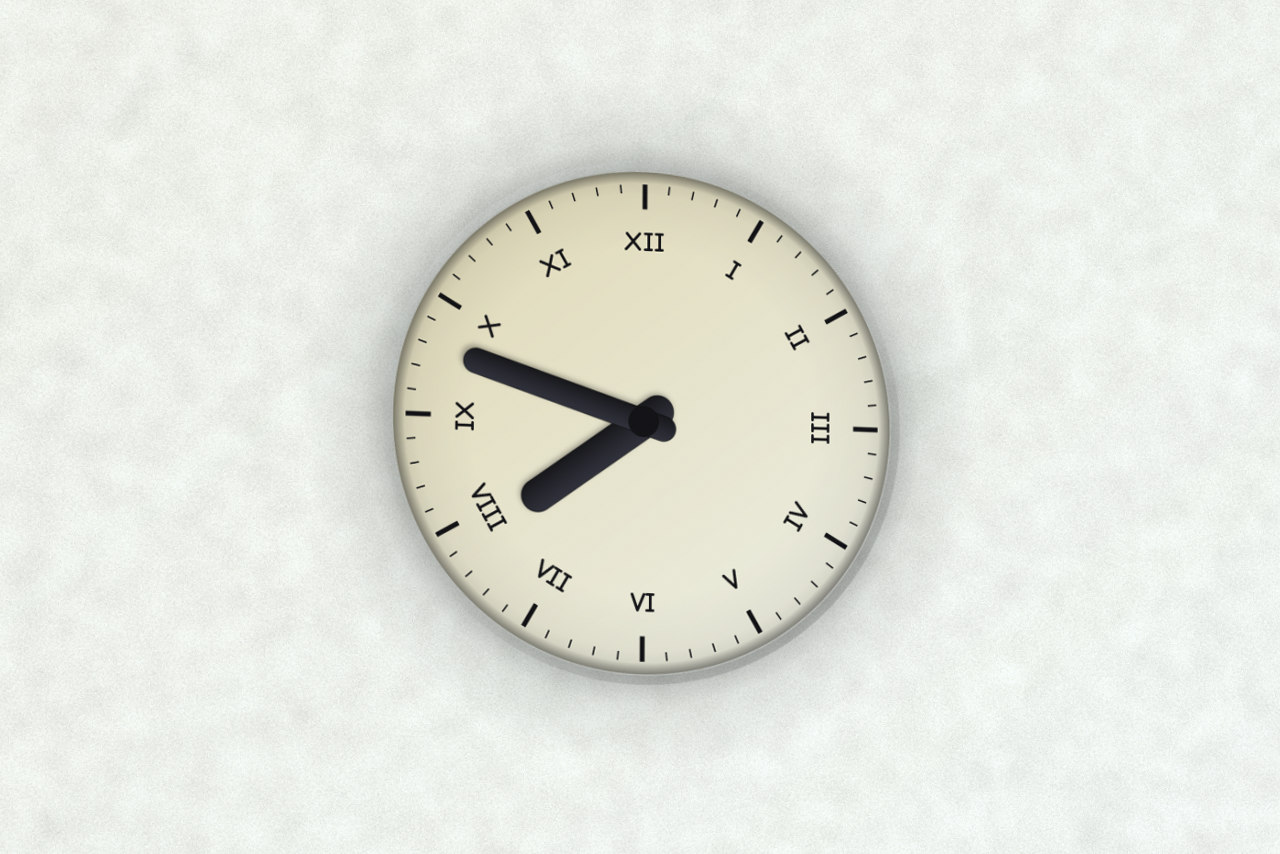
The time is 7 h 48 min
